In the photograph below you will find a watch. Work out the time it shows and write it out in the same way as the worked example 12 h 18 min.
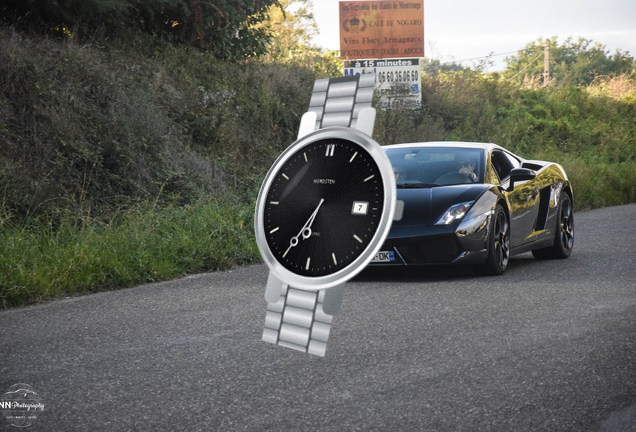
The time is 6 h 35 min
